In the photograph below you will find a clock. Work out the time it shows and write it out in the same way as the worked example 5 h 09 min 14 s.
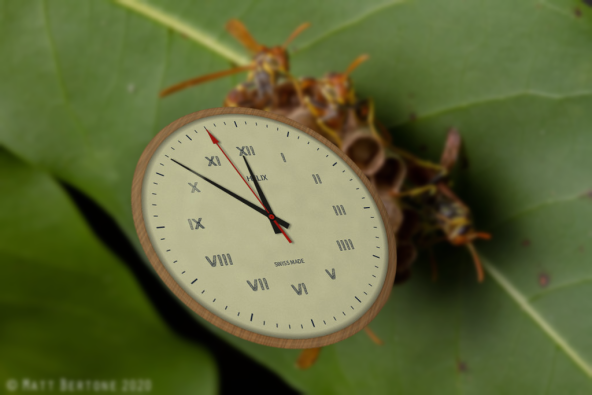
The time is 11 h 51 min 57 s
